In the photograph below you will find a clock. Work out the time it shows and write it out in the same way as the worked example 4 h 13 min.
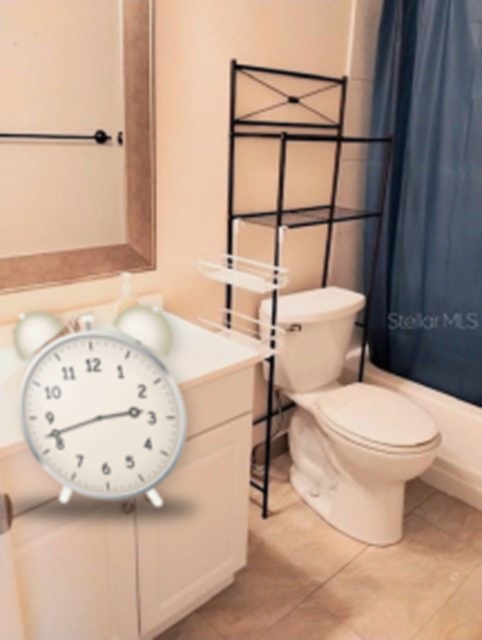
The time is 2 h 42 min
